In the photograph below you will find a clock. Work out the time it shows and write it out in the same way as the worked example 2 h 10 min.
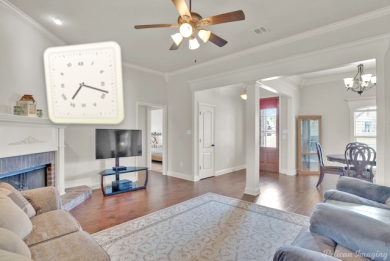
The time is 7 h 18 min
